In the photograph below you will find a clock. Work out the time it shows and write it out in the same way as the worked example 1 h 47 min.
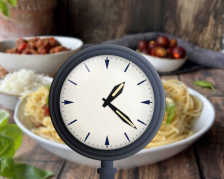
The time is 1 h 22 min
